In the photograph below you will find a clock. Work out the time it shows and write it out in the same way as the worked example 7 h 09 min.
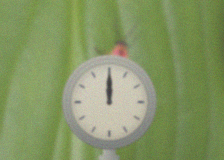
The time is 12 h 00 min
